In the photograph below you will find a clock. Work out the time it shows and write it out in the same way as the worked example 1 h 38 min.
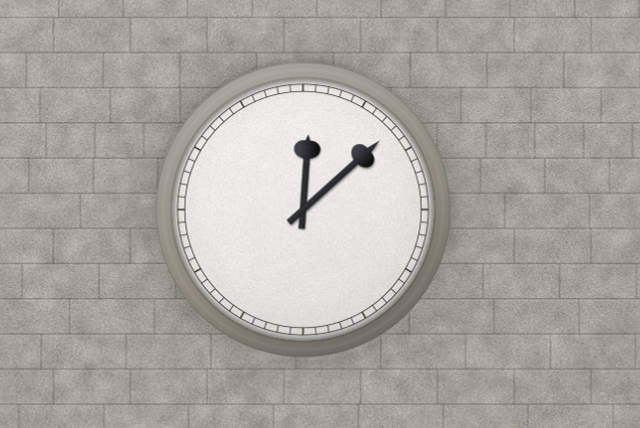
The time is 12 h 08 min
